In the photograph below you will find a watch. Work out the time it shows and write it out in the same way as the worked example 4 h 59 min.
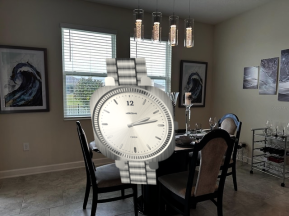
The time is 2 h 13 min
